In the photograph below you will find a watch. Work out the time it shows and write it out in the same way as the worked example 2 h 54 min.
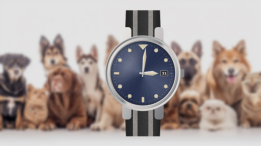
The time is 3 h 01 min
